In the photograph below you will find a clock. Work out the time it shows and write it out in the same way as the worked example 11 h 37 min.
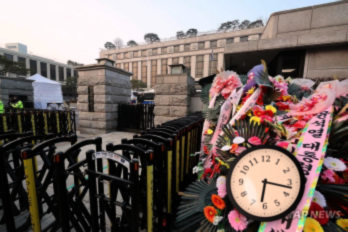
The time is 6 h 17 min
